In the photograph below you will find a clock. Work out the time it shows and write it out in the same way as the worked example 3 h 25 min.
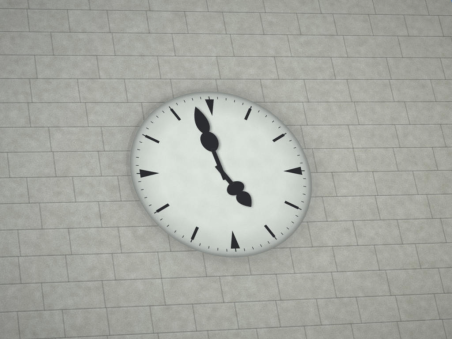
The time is 4 h 58 min
